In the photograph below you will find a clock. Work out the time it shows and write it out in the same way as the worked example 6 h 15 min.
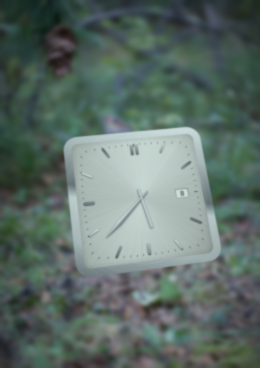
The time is 5 h 38 min
